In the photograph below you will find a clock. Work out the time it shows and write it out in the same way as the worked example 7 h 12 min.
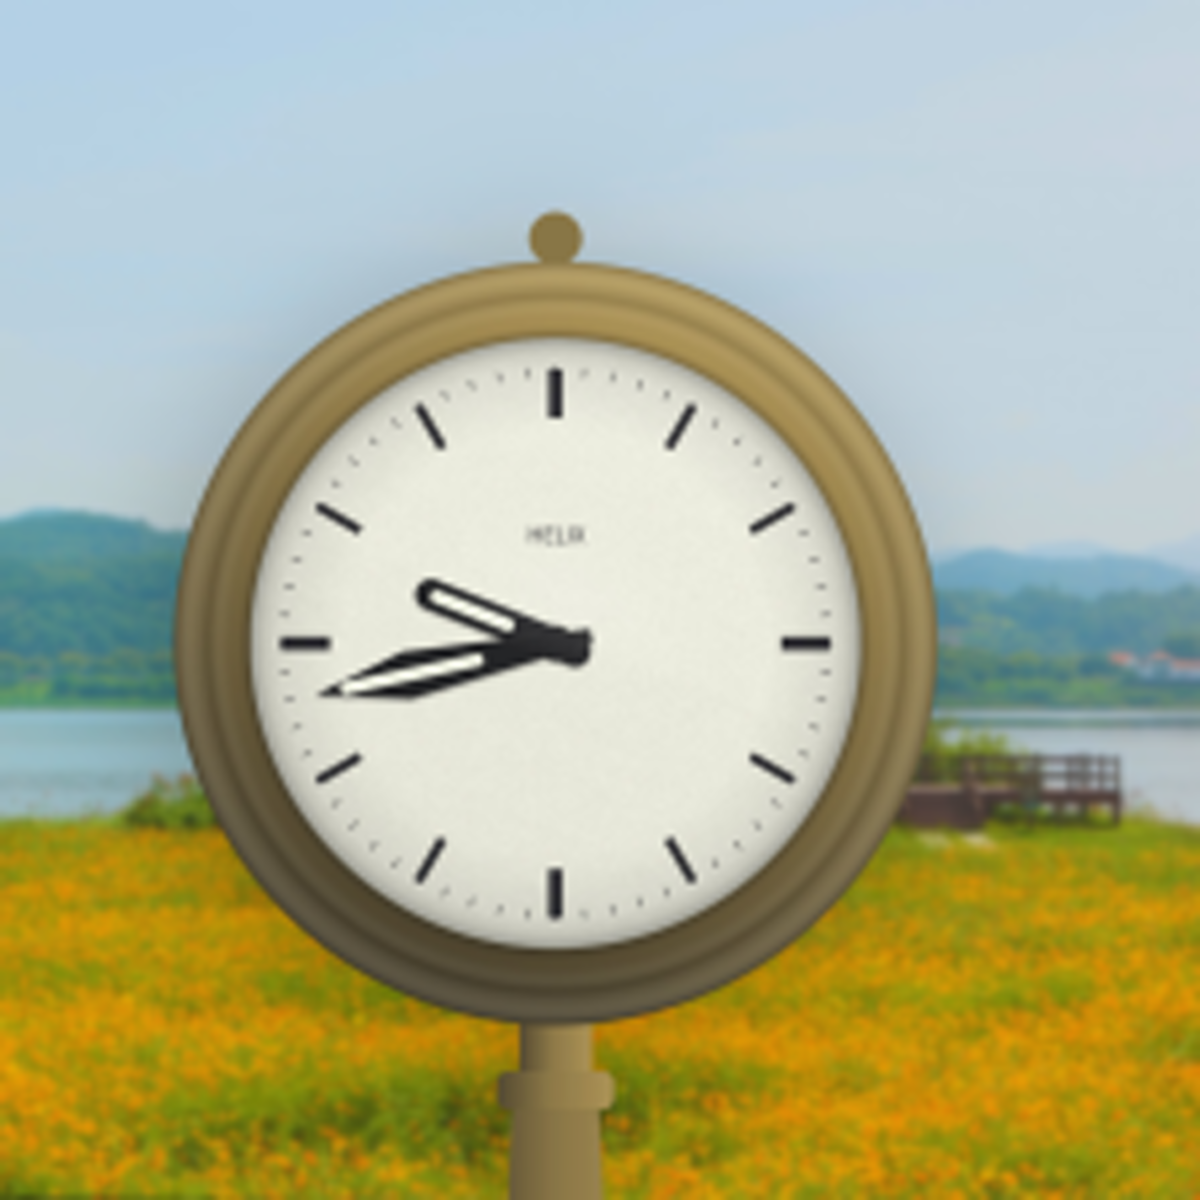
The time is 9 h 43 min
